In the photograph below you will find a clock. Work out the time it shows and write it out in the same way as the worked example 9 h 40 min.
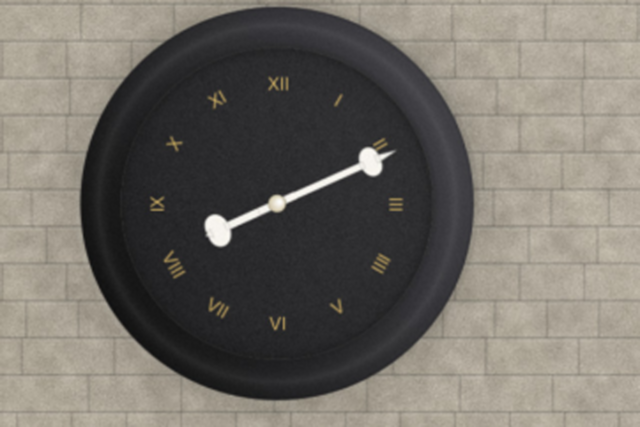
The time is 8 h 11 min
